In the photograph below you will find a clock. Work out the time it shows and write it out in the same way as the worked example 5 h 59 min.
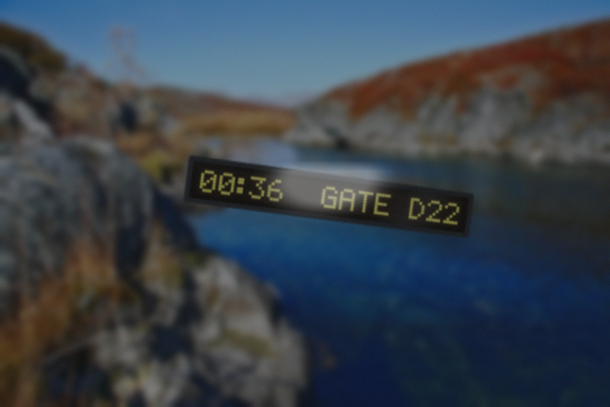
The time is 0 h 36 min
